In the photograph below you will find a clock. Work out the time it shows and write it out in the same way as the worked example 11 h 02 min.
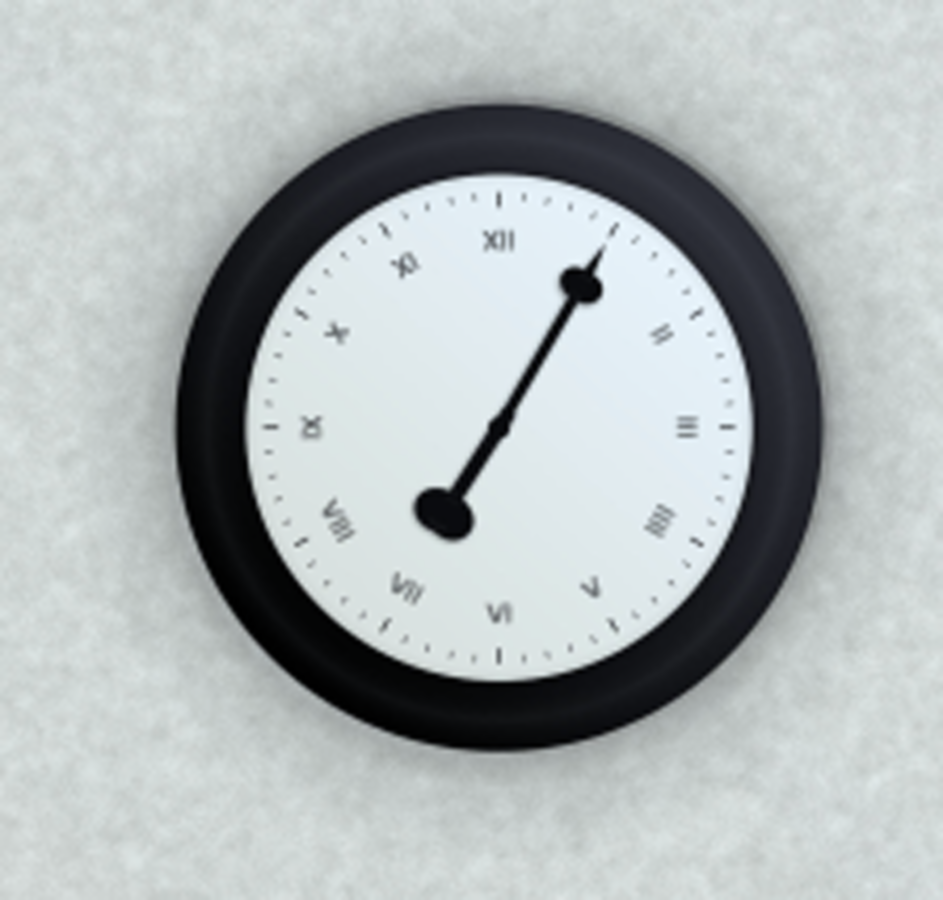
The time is 7 h 05 min
